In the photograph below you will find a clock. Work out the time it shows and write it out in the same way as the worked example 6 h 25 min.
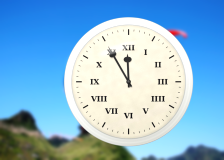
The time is 11 h 55 min
